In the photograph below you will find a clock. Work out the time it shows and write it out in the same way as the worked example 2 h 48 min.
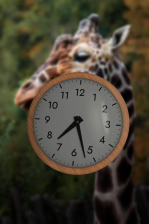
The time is 7 h 27 min
